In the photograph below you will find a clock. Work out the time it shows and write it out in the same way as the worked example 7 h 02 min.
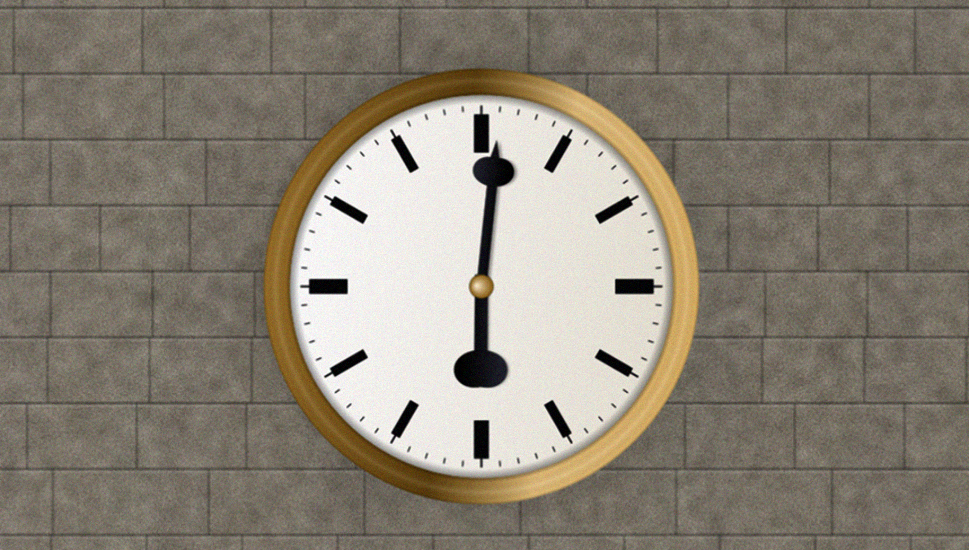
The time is 6 h 01 min
